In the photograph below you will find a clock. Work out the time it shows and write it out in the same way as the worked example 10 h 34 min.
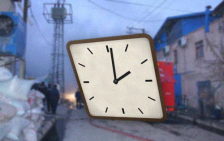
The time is 2 h 01 min
